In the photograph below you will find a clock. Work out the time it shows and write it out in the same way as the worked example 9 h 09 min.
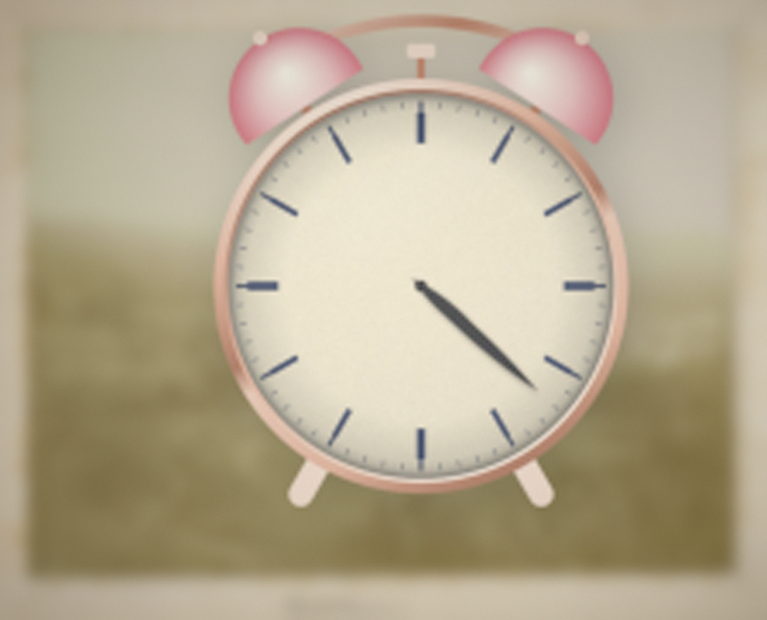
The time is 4 h 22 min
